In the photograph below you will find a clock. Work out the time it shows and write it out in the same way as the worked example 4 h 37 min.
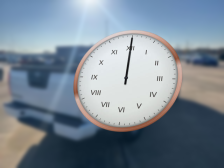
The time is 12 h 00 min
